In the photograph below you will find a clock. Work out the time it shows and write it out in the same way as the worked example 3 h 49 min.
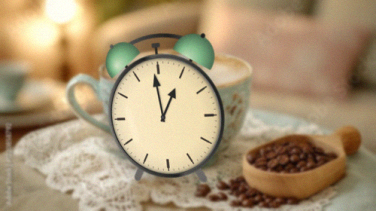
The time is 12 h 59 min
